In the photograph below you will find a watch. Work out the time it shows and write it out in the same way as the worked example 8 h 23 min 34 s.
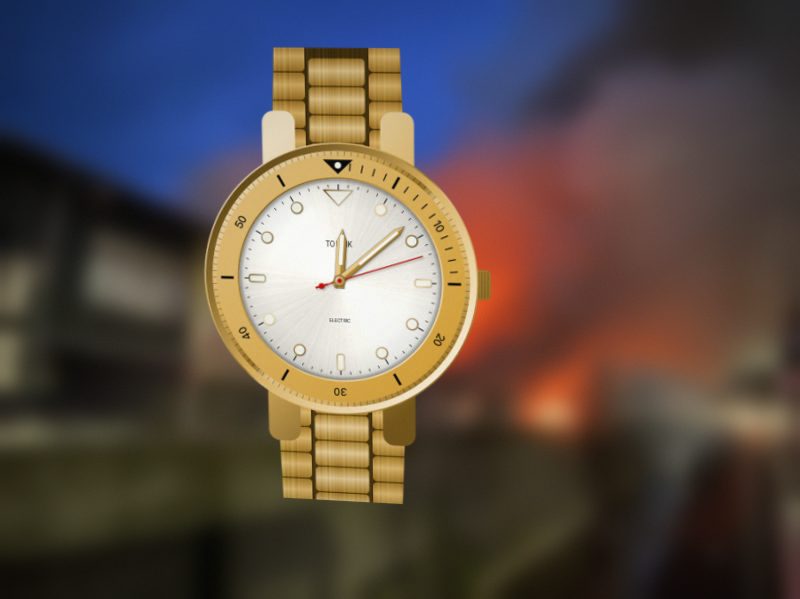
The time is 12 h 08 min 12 s
